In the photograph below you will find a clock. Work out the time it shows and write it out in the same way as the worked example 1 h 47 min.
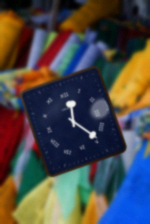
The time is 12 h 24 min
